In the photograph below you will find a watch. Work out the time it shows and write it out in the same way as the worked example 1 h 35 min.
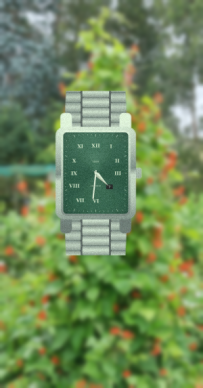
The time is 4 h 31 min
